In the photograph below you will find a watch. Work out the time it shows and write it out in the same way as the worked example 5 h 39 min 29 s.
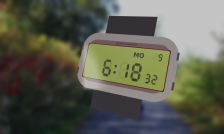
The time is 6 h 18 min 32 s
